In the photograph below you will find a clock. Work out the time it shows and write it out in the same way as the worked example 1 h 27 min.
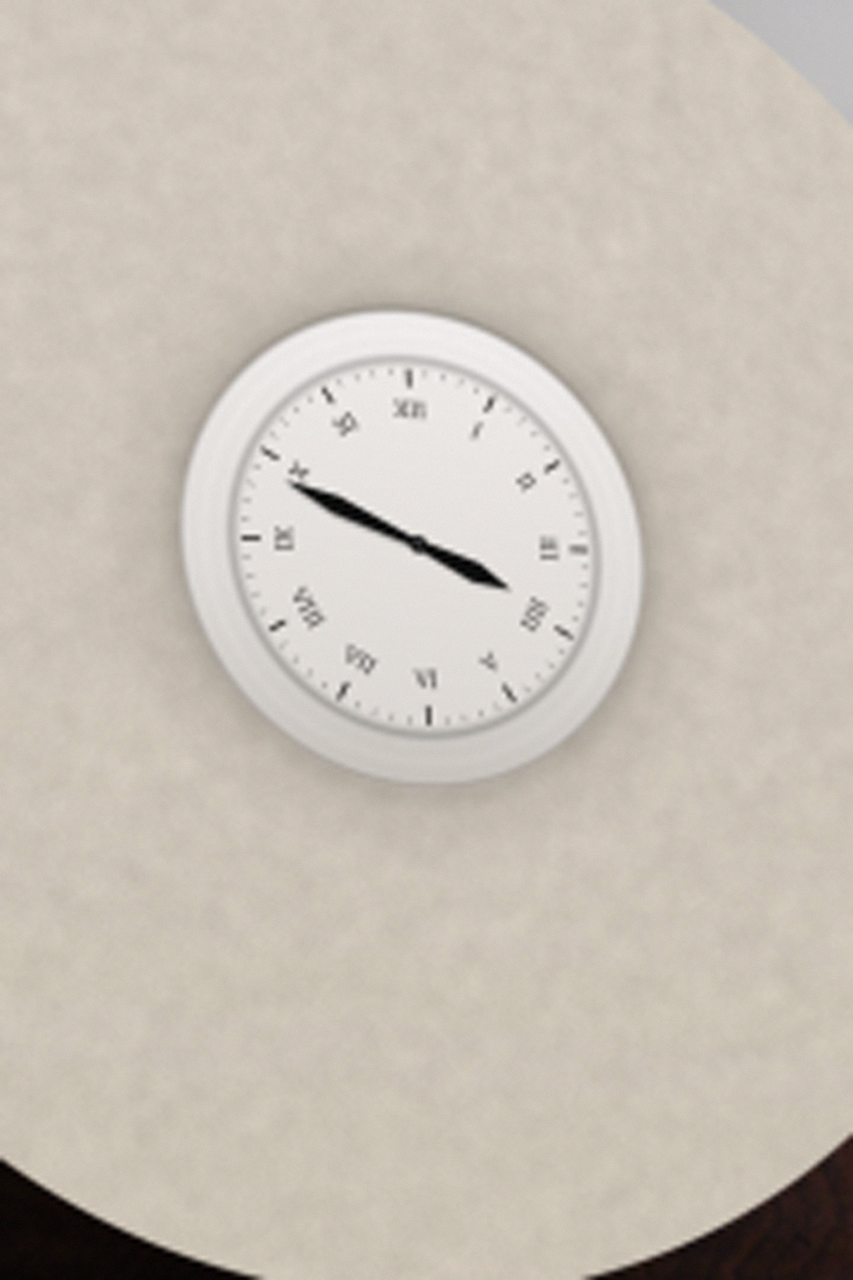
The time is 3 h 49 min
